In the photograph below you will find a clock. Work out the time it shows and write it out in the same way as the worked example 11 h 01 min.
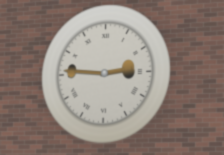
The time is 2 h 46 min
